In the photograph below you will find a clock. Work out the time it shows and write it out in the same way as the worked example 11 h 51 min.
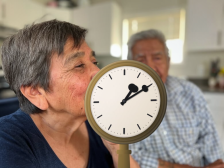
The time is 1 h 10 min
